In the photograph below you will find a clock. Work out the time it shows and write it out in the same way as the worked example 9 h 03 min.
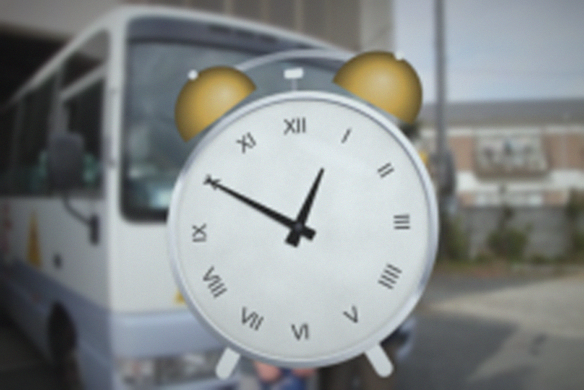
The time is 12 h 50 min
